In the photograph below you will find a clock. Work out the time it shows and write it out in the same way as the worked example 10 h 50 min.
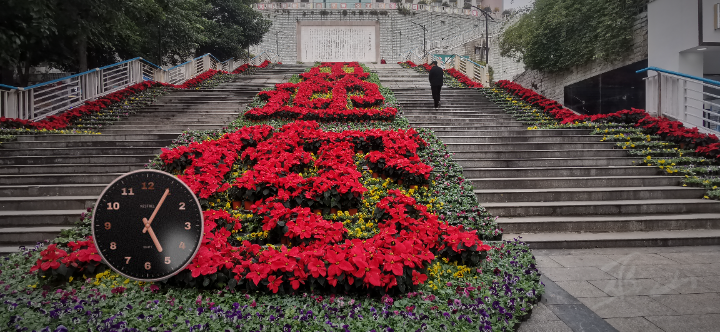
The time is 5 h 05 min
